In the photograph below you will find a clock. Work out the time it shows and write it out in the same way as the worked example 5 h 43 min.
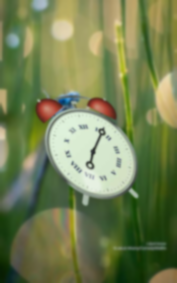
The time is 7 h 07 min
